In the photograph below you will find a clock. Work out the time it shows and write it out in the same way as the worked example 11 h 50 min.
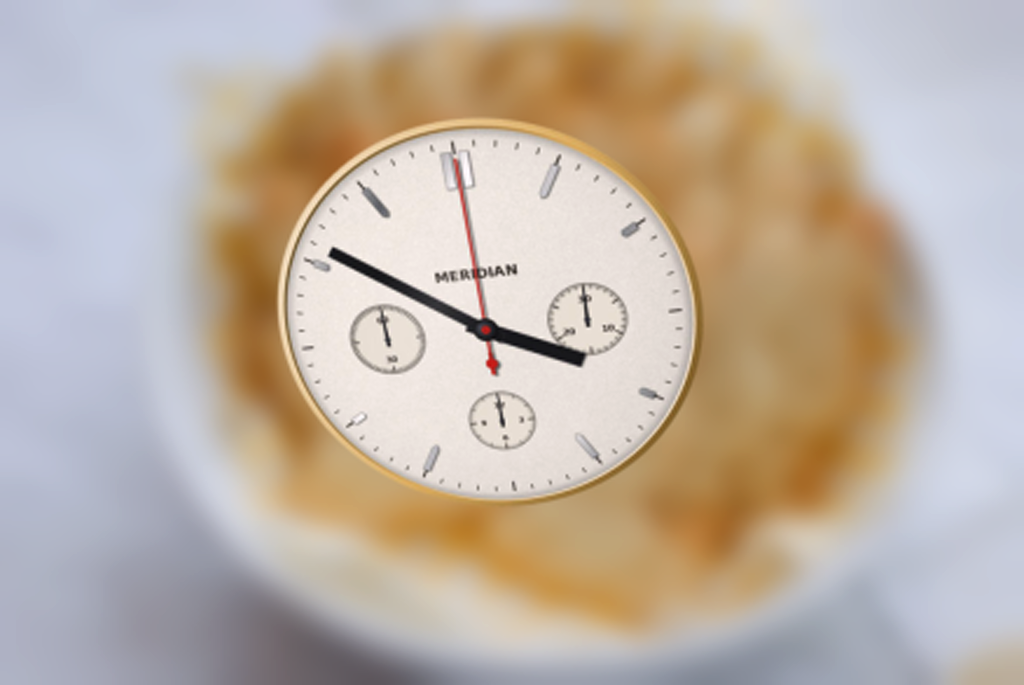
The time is 3 h 51 min
